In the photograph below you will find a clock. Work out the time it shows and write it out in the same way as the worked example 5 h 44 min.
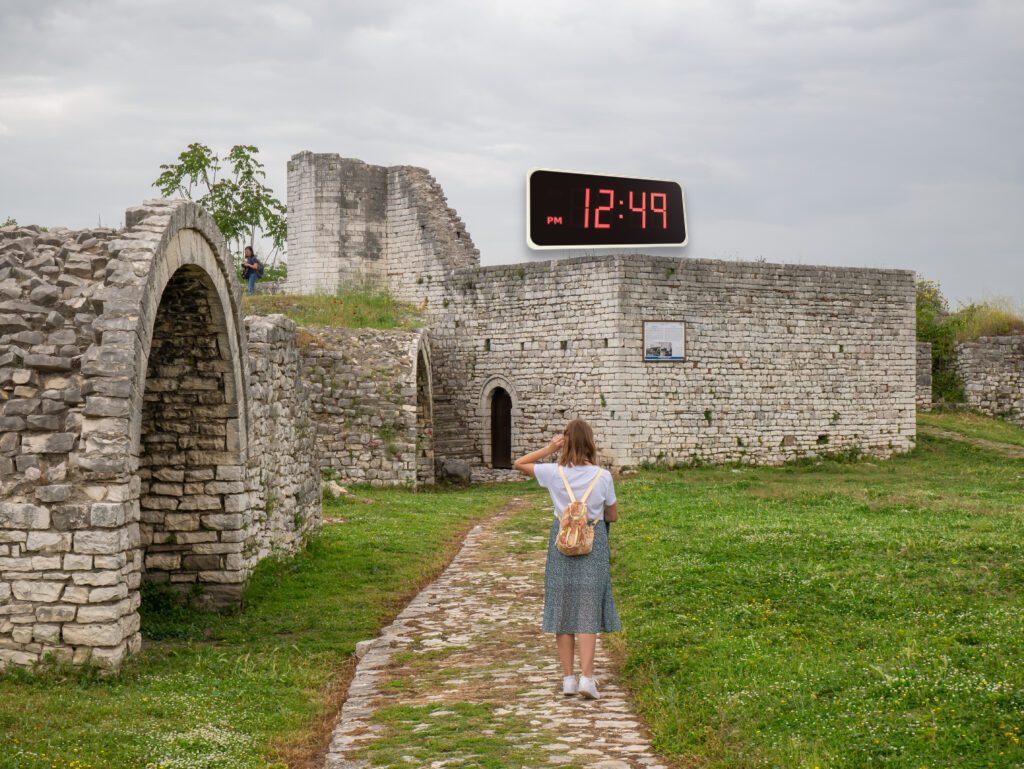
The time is 12 h 49 min
